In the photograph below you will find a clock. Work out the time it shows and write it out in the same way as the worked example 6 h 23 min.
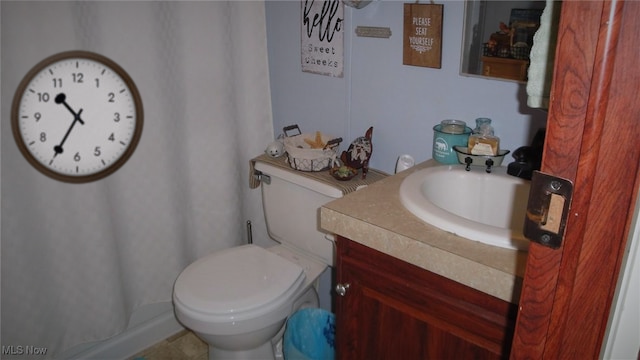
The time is 10 h 35 min
